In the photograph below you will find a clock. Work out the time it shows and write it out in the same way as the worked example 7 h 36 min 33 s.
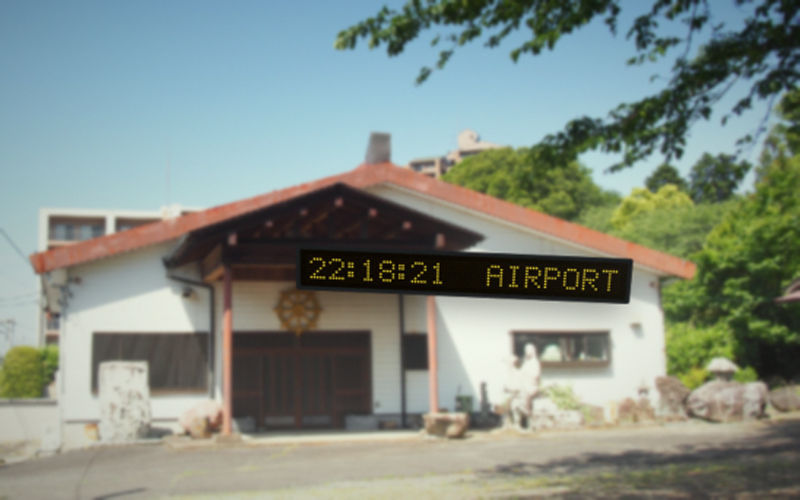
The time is 22 h 18 min 21 s
